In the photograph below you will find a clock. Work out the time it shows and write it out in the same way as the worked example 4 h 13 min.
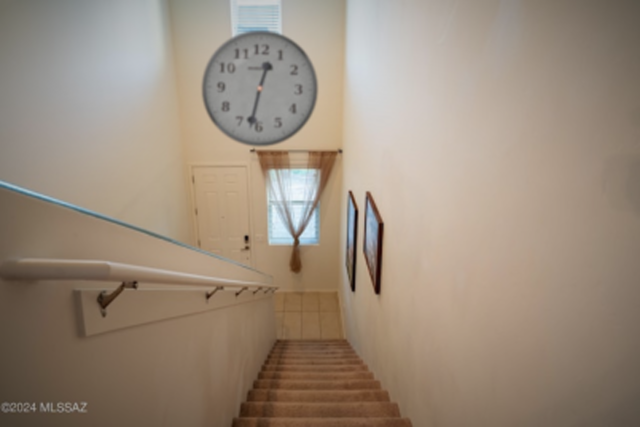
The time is 12 h 32 min
